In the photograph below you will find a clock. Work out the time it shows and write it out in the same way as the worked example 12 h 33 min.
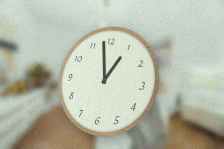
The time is 12 h 58 min
